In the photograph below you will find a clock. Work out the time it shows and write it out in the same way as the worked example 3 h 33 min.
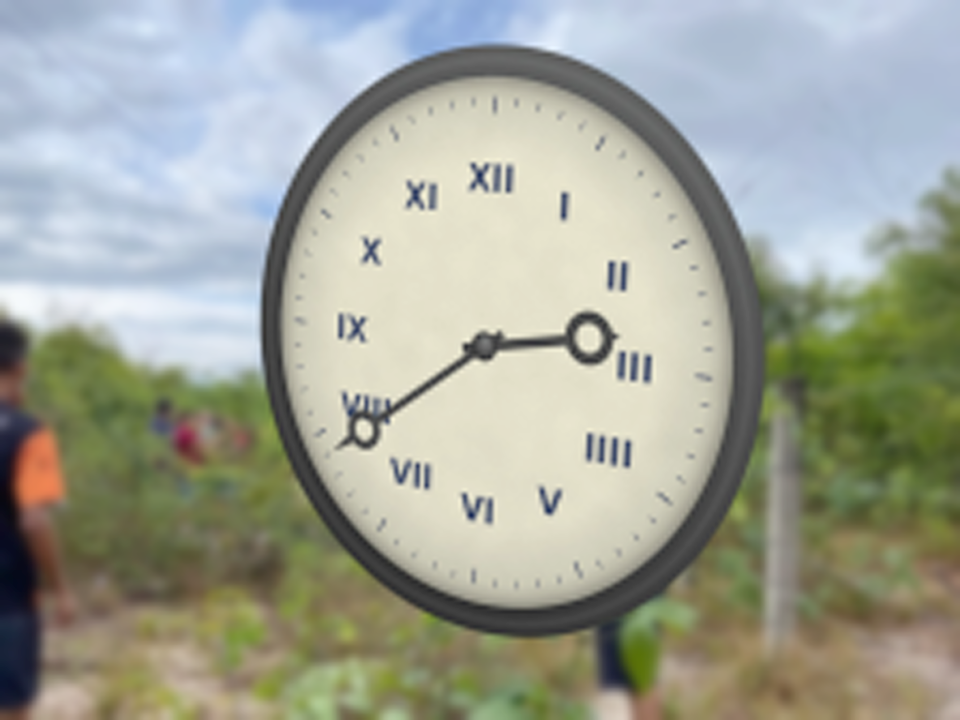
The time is 2 h 39 min
